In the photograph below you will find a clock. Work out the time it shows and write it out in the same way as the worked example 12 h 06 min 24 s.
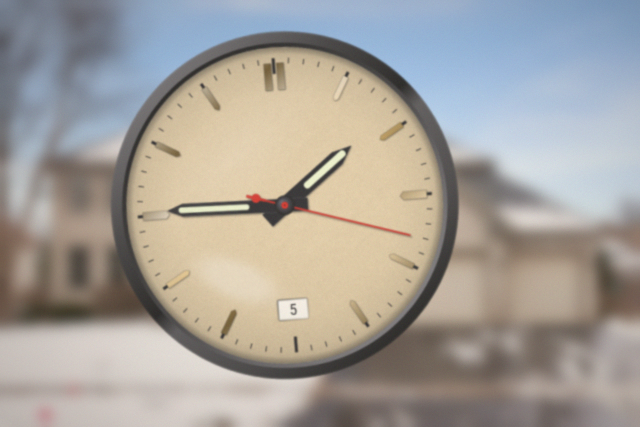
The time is 1 h 45 min 18 s
